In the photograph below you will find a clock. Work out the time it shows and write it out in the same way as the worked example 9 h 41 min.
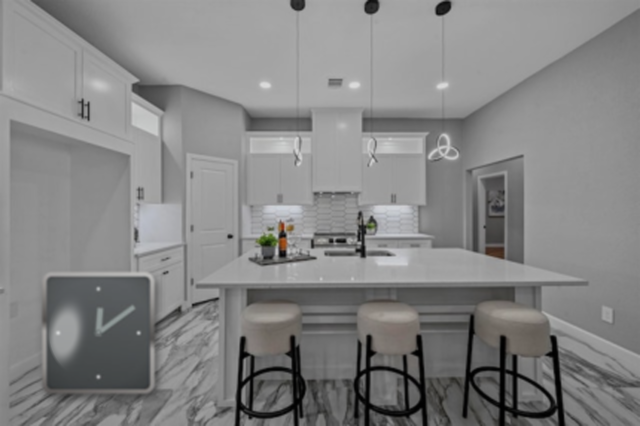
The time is 12 h 09 min
